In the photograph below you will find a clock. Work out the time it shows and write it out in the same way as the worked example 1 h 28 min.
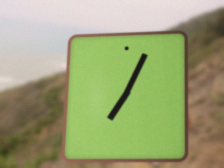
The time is 7 h 04 min
